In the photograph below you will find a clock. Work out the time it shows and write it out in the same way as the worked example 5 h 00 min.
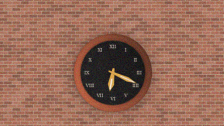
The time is 6 h 19 min
